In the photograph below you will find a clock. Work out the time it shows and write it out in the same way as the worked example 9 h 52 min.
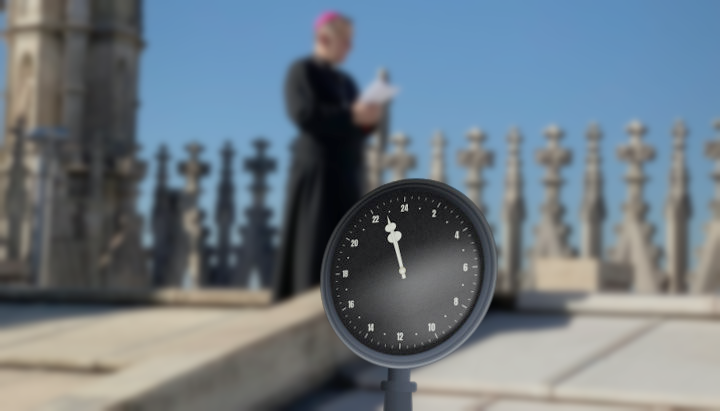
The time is 22 h 57 min
